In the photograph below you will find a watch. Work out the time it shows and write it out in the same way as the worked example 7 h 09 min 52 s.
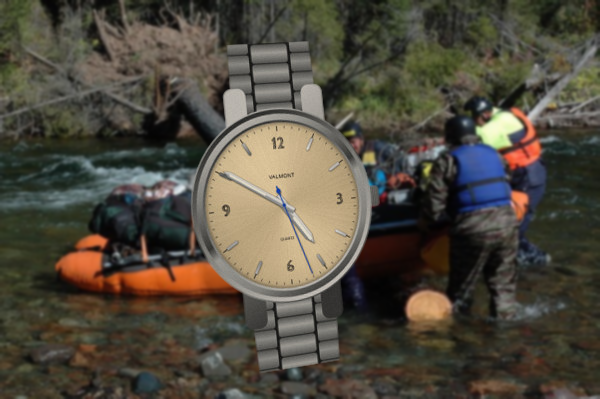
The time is 4 h 50 min 27 s
